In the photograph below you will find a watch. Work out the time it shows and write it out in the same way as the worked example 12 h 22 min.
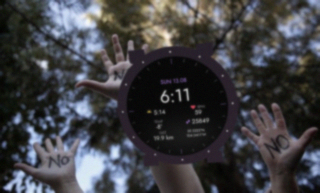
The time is 6 h 11 min
